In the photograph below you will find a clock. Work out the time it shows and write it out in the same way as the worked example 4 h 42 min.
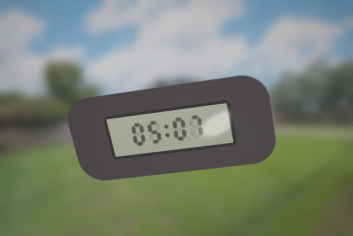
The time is 5 h 07 min
